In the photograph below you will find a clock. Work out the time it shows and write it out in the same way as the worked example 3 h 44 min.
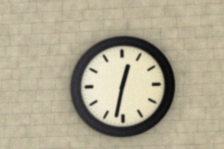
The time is 12 h 32 min
